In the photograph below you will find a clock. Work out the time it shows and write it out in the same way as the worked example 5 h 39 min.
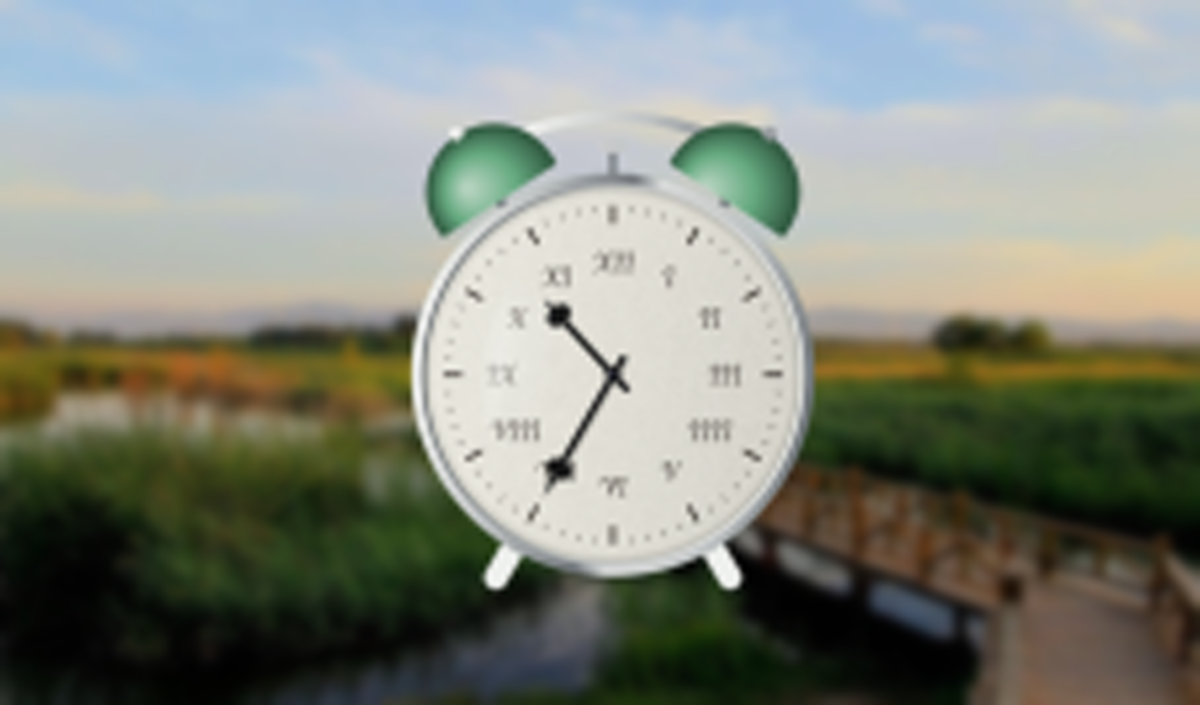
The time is 10 h 35 min
